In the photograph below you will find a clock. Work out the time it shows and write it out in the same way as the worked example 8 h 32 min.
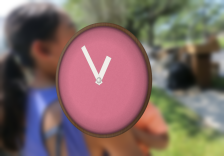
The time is 12 h 55 min
